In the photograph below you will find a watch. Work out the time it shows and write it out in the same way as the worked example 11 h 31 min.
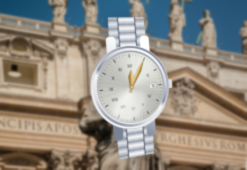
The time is 12 h 05 min
